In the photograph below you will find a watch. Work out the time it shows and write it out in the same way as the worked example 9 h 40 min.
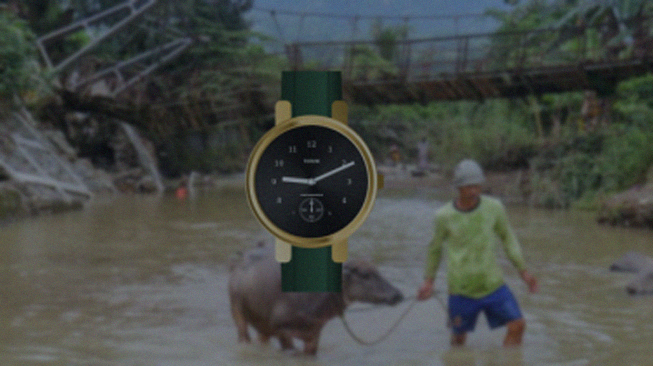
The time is 9 h 11 min
